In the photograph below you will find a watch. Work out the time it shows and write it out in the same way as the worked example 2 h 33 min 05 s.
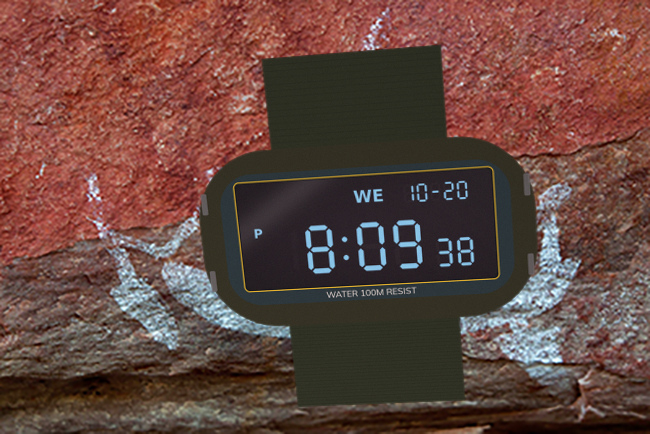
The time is 8 h 09 min 38 s
